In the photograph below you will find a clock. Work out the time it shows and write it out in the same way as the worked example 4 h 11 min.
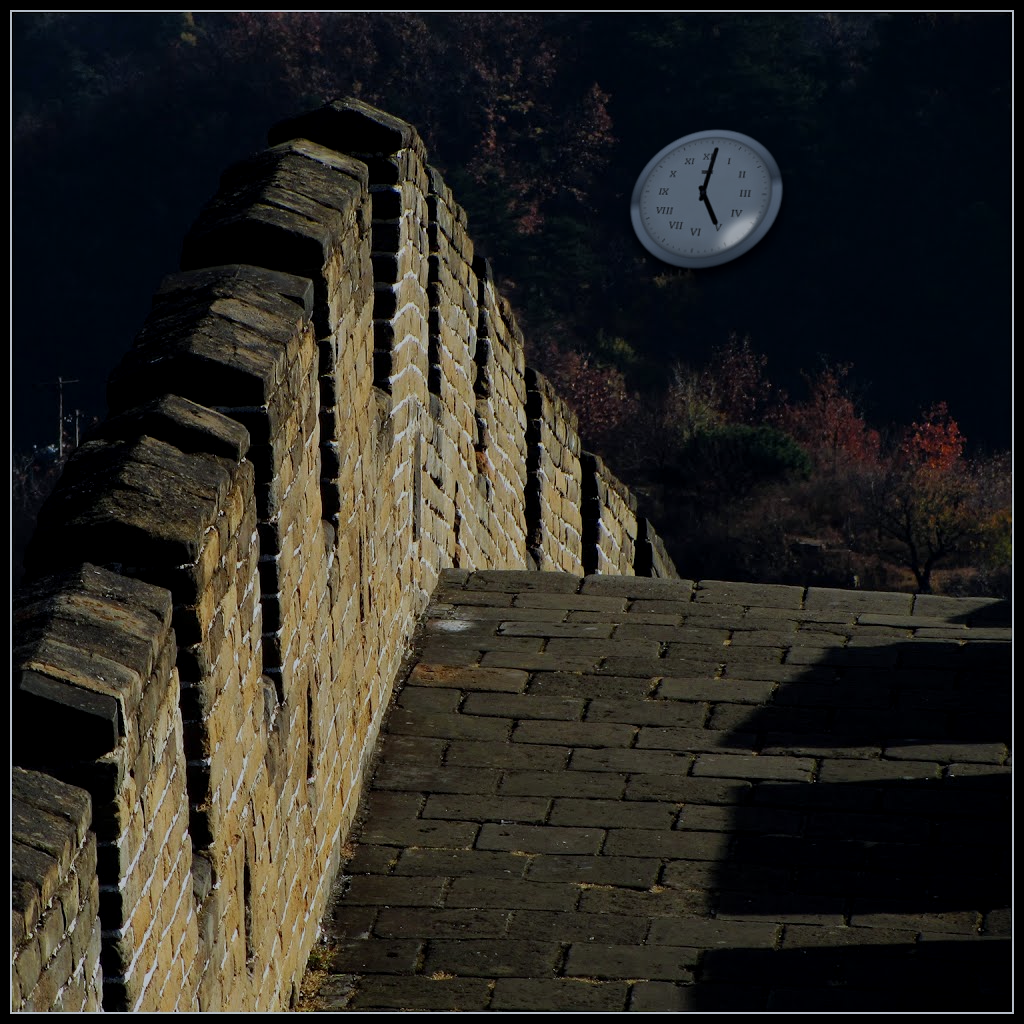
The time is 5 h 01 min
